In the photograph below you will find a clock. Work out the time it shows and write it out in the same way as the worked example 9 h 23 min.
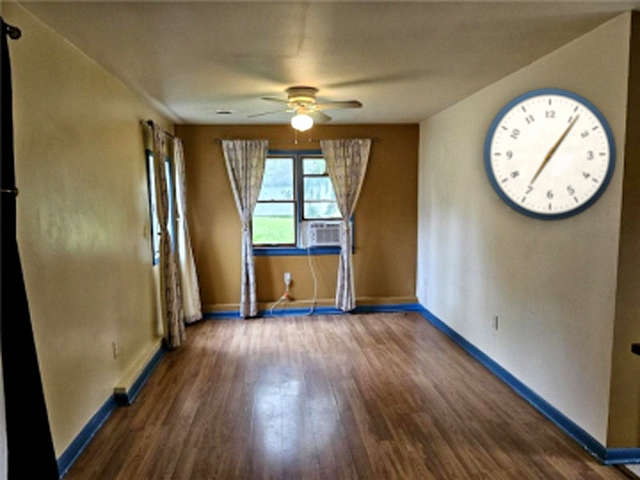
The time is 7 h 06 min
